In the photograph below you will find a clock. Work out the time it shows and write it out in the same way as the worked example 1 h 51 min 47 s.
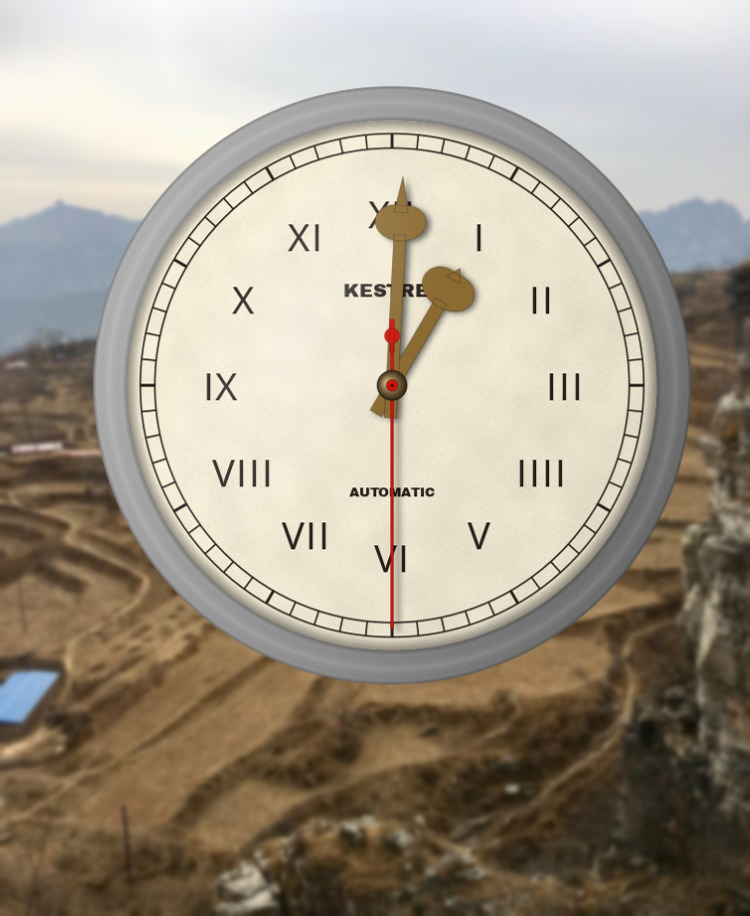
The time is 1 h 00 min 30 s
